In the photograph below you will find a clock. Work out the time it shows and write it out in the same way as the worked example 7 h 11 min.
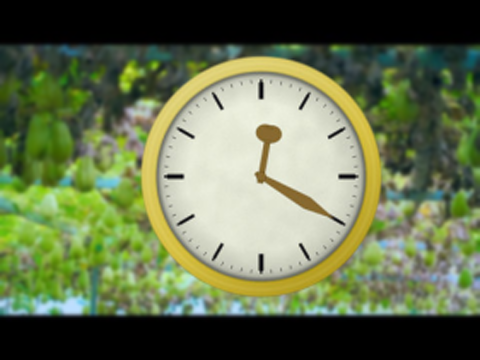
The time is 12 h 20 min
